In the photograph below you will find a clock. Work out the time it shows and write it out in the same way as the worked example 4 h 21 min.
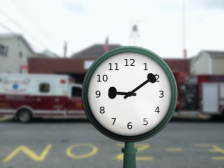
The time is 9 h 09 min
